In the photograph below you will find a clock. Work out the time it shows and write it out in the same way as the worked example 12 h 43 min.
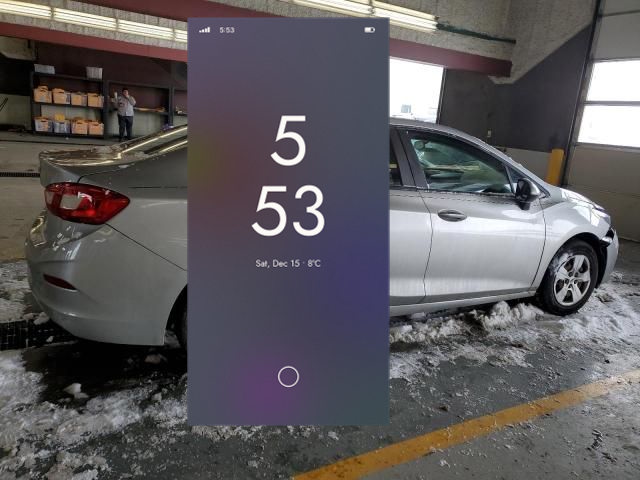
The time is 5 h 53 min
